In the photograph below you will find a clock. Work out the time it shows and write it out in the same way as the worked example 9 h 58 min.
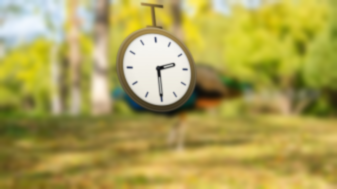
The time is 2 h 30 min
